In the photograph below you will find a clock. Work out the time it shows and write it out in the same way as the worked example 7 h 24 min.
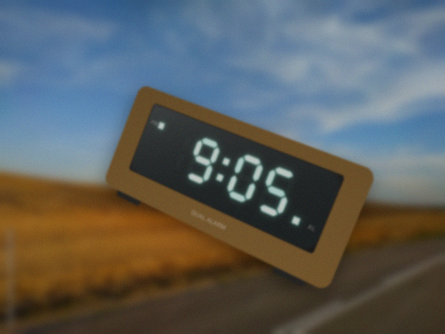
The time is 9 h 05 min
